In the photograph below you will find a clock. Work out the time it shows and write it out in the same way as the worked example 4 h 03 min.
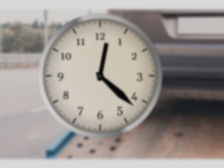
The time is 12 h 22 min
